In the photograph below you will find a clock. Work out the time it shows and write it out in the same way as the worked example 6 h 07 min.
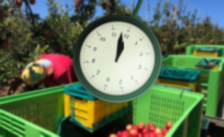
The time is 11 h 58 min
